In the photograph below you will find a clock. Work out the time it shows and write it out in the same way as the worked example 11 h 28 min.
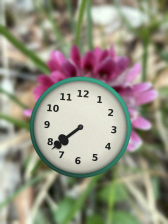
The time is 7 h 38 min
